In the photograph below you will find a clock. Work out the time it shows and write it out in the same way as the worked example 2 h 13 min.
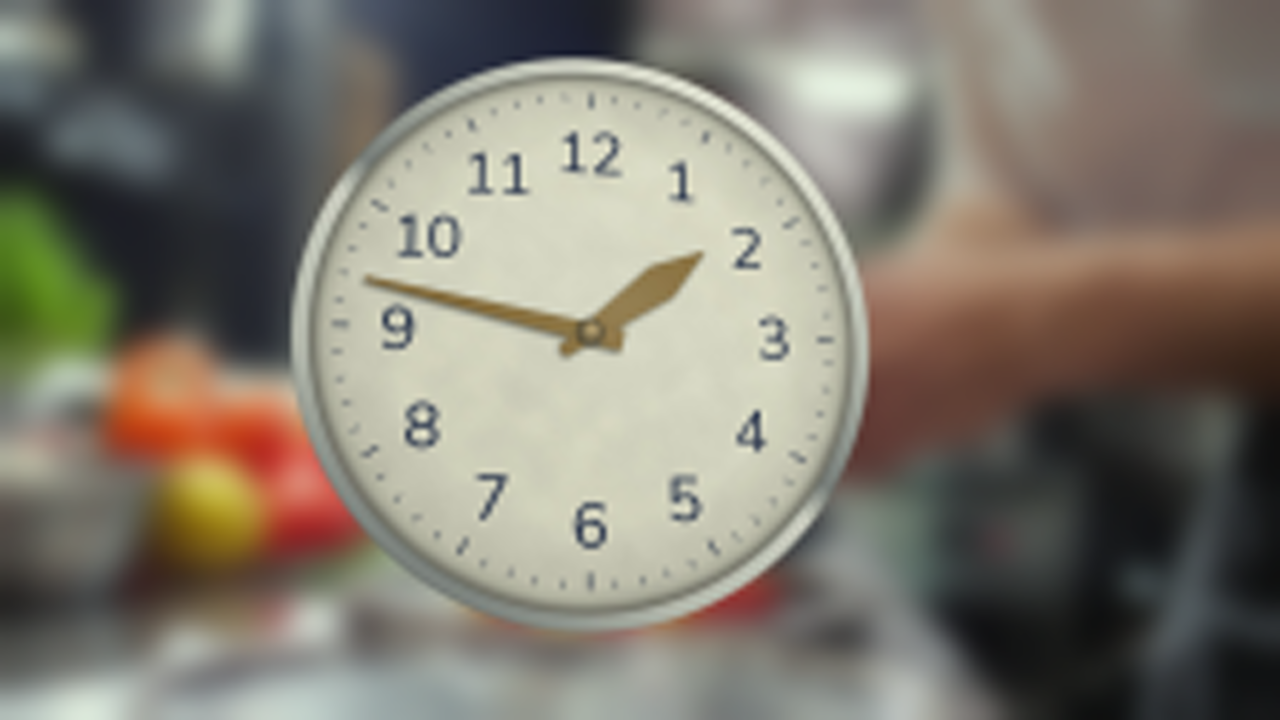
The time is 1 h 47 min
